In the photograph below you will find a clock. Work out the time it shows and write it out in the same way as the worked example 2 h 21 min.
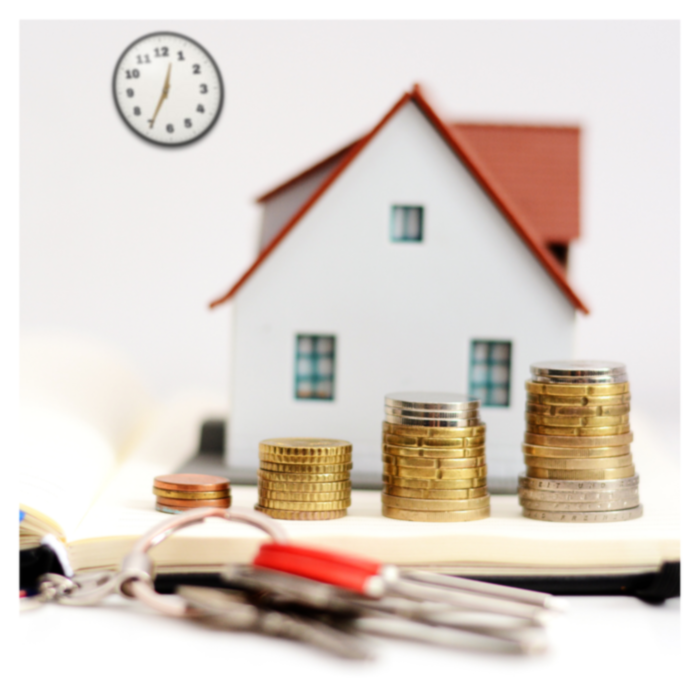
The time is 12 h 35 min
